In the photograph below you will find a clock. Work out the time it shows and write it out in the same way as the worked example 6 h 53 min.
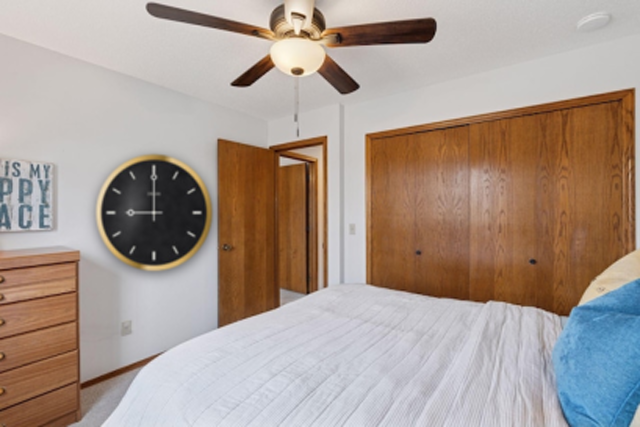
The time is 9 h 00 min
